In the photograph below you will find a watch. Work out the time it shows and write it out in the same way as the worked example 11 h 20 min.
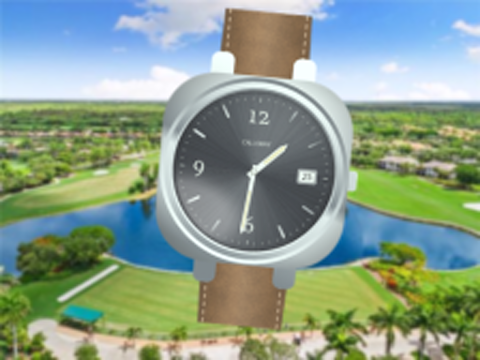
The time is 1 h 31 min
